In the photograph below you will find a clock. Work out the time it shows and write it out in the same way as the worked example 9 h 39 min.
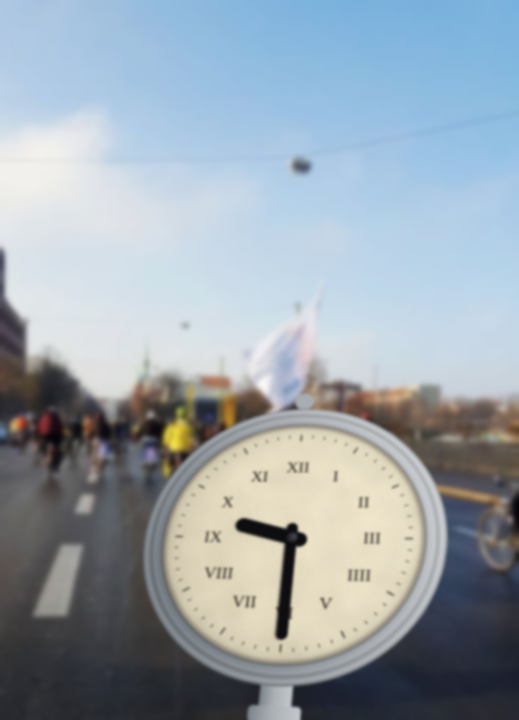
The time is 9 h 30 min
